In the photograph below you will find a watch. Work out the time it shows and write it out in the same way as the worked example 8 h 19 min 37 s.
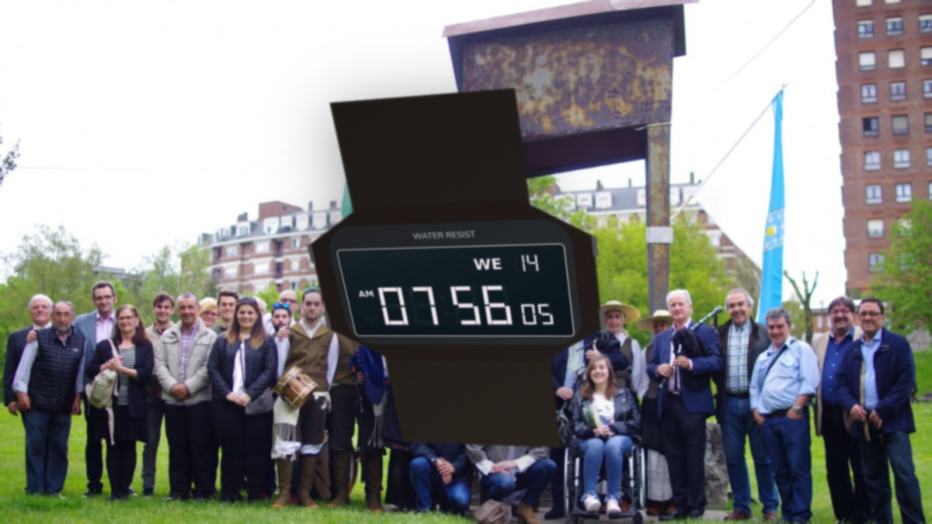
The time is 7 h 56 min 05 s
